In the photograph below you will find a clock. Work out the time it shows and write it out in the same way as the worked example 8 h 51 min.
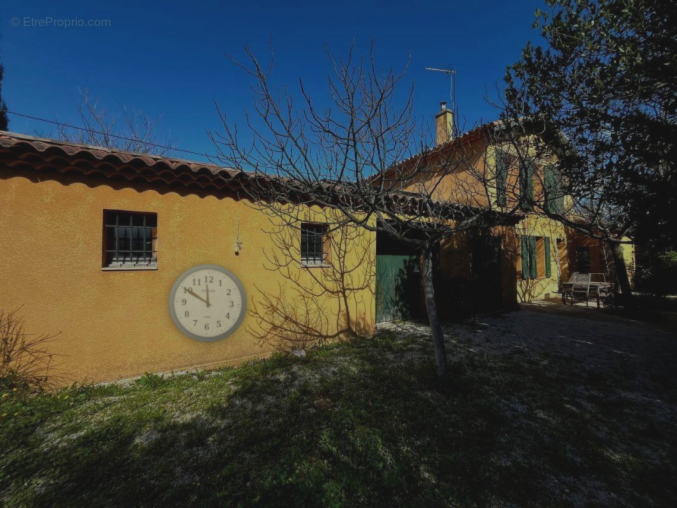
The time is 11 h 50 min
